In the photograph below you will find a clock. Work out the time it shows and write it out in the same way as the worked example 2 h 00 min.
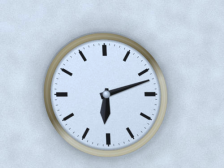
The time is 6 h 12 min
